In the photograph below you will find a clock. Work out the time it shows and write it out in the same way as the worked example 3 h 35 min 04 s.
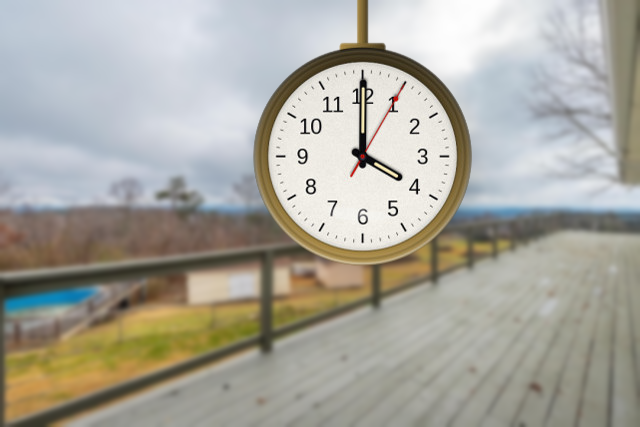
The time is 4 h 00 min 05 s
